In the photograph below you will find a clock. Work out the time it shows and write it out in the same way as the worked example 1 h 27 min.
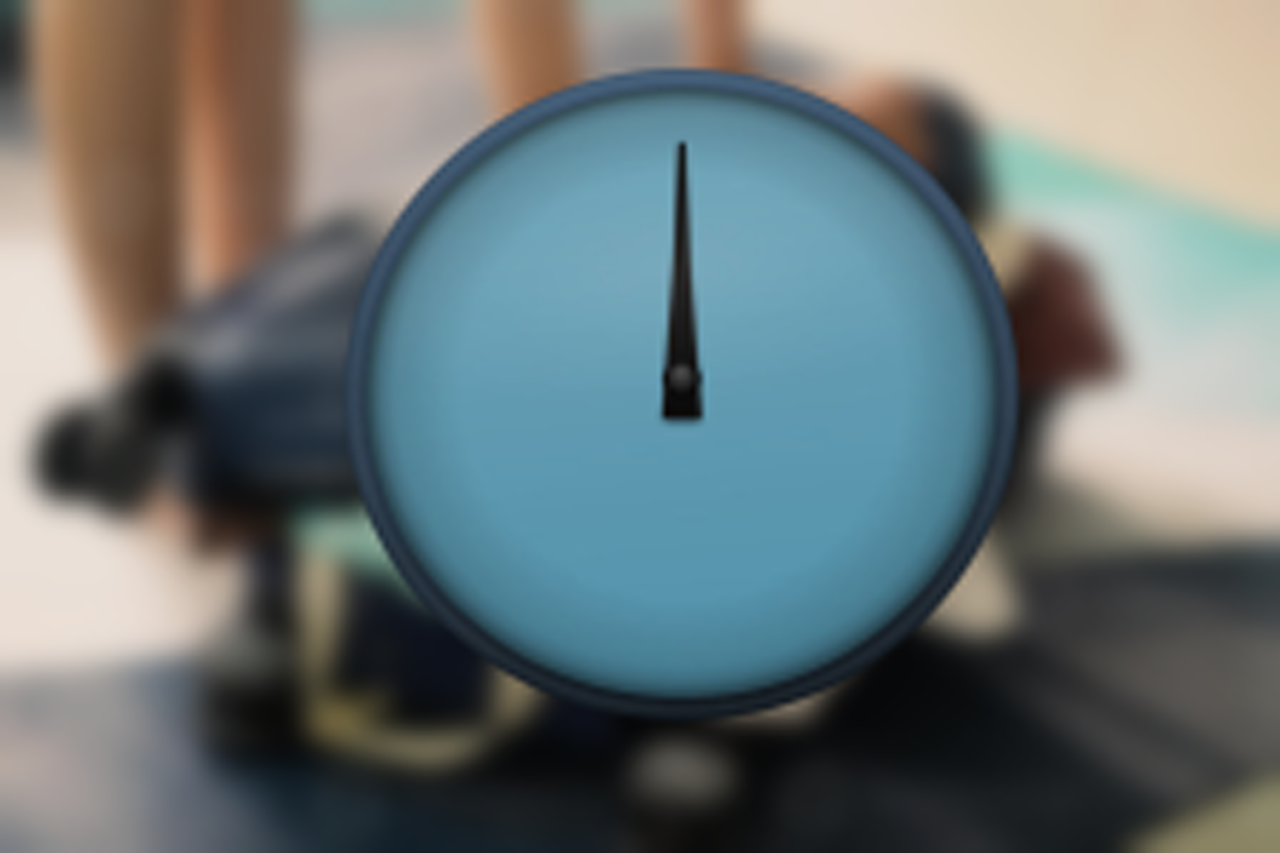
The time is 12 h 00 min
